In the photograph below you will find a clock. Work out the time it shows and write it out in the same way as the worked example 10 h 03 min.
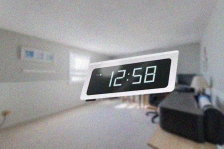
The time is 12 h 58 min
